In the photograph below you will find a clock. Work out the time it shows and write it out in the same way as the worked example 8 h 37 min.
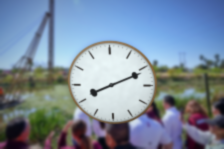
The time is 8 h 11 min
